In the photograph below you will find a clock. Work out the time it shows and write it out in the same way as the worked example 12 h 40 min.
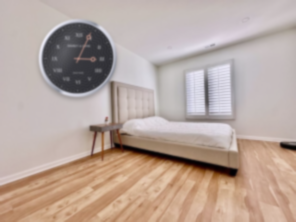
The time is 3 h 04 min
